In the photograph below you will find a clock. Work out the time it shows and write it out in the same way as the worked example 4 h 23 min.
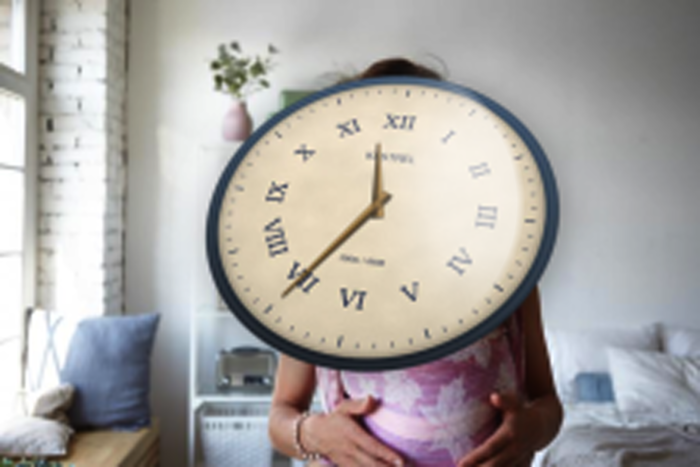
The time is 11 h 35 min
